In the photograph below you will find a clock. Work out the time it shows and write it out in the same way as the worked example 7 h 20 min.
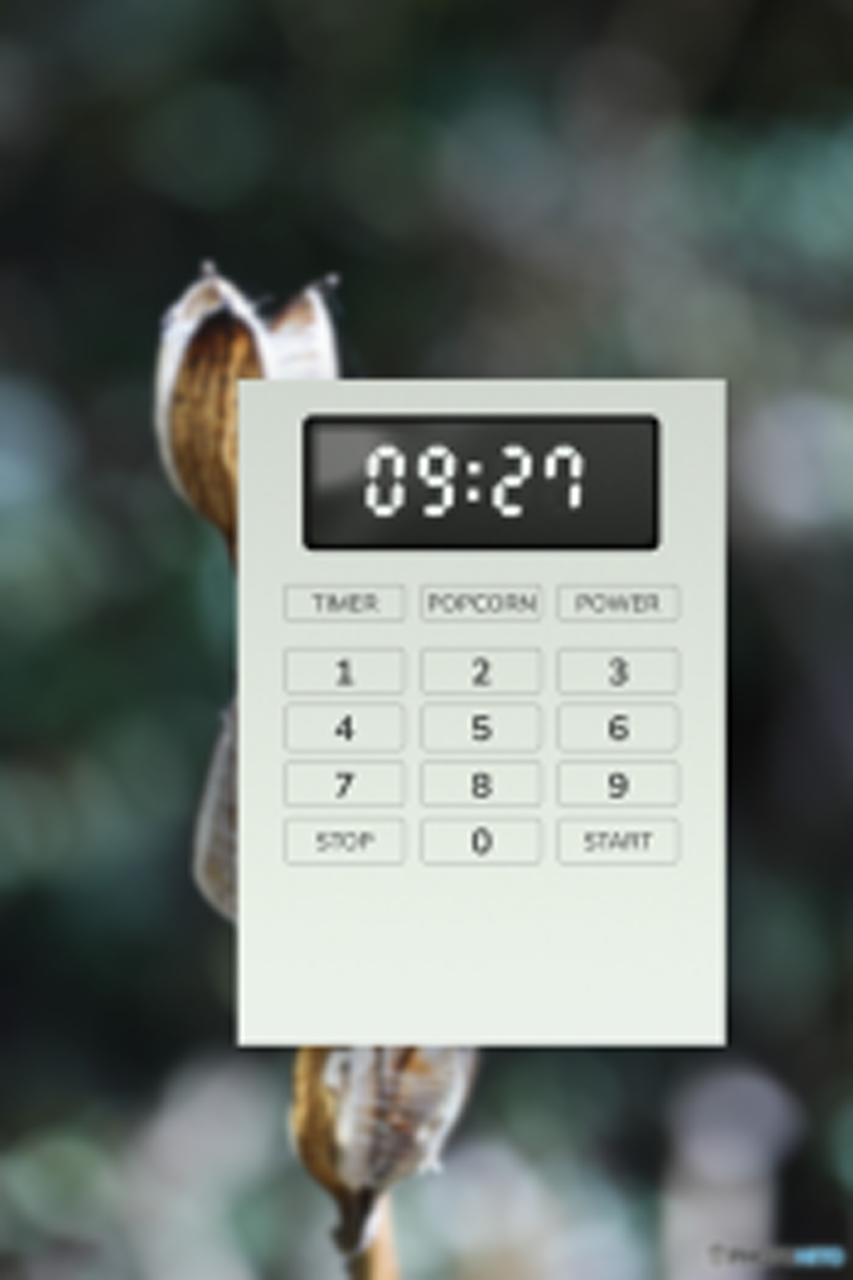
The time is 9 h 27 min
